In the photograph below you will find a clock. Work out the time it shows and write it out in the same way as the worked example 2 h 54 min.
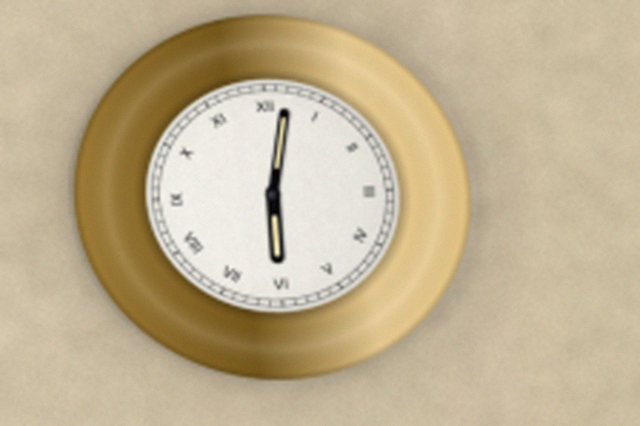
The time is 6 h 02 min
